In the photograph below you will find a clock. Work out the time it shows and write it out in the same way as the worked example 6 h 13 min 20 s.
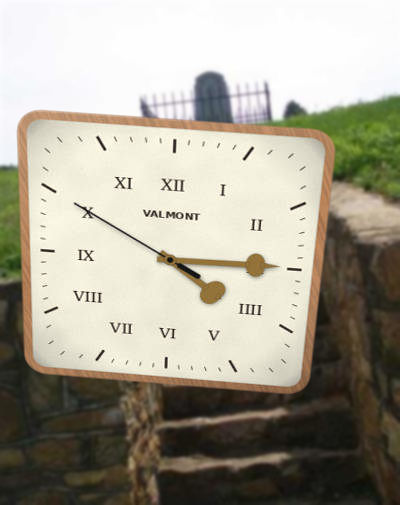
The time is 4 h 14 min 50 s
